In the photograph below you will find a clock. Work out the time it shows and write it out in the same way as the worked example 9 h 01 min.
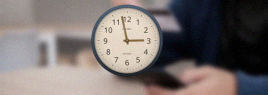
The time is 2 h 58 min
